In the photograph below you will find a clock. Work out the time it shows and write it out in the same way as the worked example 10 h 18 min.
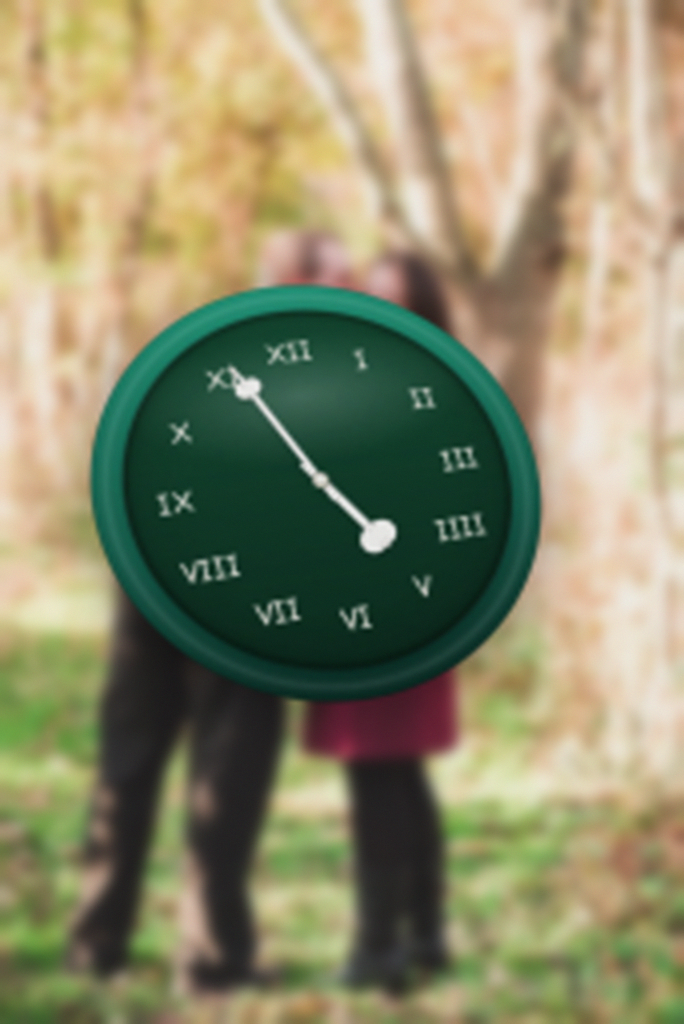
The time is 4 h 56 min
